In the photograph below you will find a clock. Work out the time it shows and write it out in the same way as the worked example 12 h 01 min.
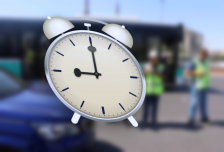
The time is 9 h 00 min
